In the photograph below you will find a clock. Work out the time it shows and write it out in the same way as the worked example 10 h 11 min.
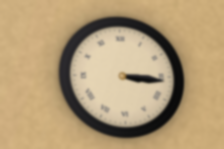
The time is 3 h 16 min
